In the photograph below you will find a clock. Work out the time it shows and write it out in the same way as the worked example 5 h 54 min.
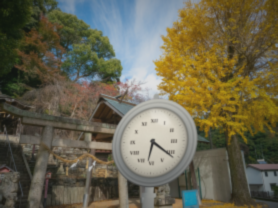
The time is 6 h 21 min
